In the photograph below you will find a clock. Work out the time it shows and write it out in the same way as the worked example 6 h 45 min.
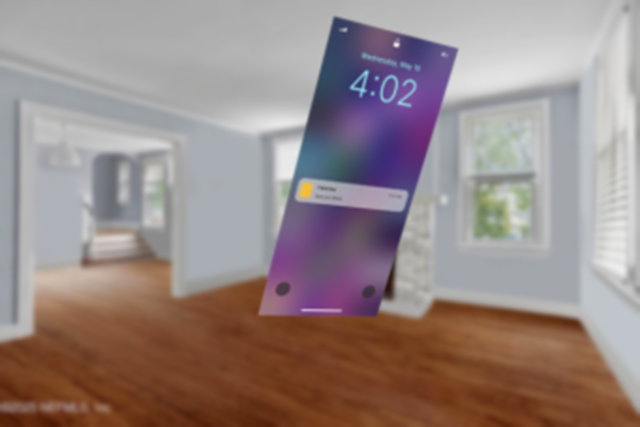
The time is 4 h 02 min
